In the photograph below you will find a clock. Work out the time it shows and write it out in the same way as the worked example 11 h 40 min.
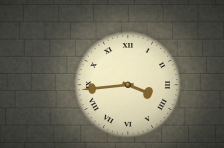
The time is 3 h 44 min
